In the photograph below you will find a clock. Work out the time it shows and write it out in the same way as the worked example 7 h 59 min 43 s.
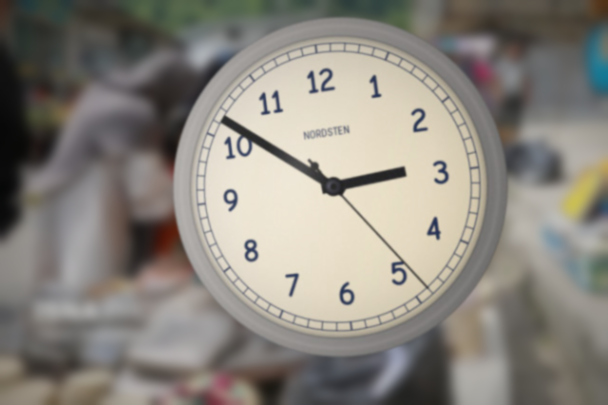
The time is 2 h 51 min 24 s
